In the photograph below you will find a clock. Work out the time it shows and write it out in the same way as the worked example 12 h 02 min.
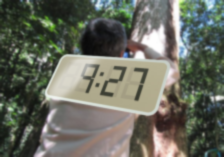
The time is 9 h 27 min
